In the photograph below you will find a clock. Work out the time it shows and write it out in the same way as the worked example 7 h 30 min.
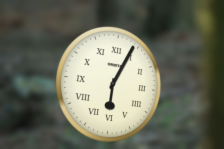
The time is 6 h 04 min
